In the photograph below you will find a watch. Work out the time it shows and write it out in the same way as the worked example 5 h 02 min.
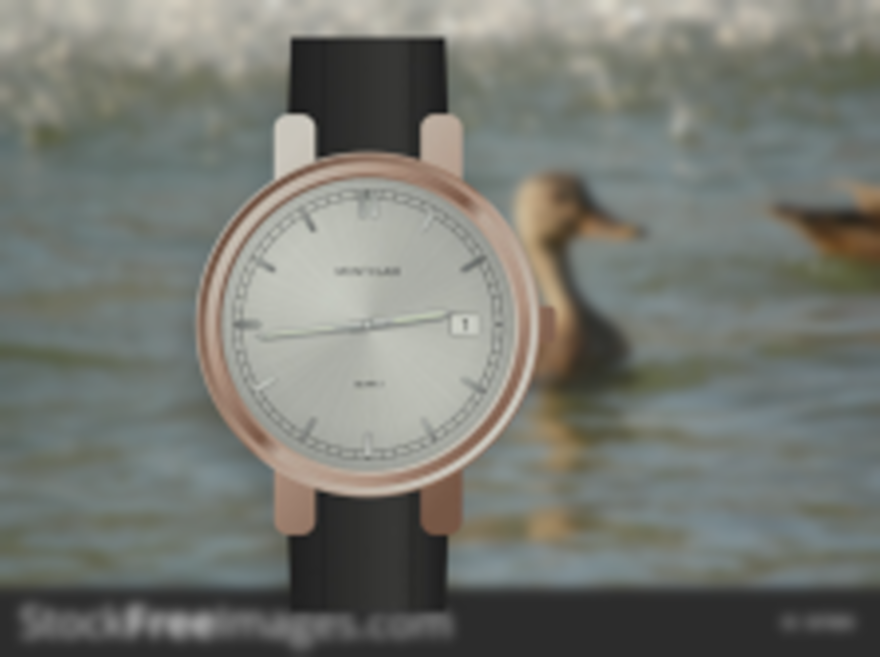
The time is 2 h 44 min
